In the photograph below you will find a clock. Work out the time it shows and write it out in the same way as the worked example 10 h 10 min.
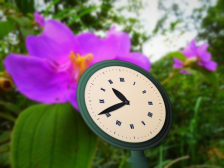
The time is 10 h 41 min
